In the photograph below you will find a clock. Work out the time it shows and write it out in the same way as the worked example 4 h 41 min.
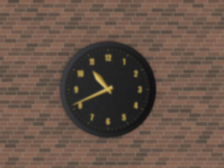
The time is 10 h 41 min
